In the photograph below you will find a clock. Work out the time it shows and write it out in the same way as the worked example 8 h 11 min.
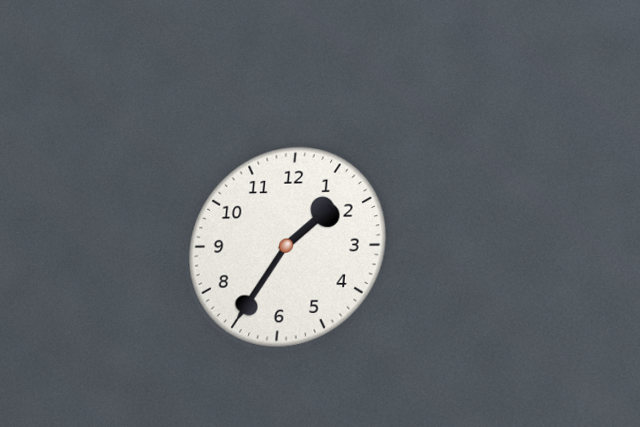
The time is 1 h 35 min
